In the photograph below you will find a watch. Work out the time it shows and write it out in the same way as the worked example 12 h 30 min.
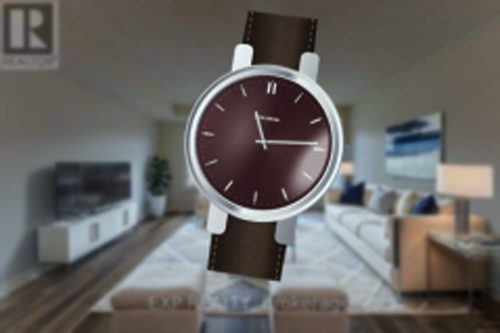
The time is 11 h 14 min
